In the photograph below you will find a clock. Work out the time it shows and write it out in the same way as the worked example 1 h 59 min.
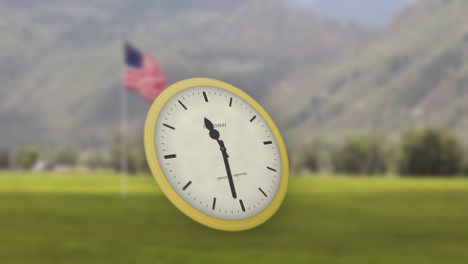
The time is 11 h 31 min
